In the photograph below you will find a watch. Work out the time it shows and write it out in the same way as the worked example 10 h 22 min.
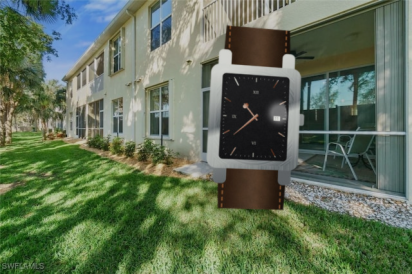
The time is 10 h 38 min
